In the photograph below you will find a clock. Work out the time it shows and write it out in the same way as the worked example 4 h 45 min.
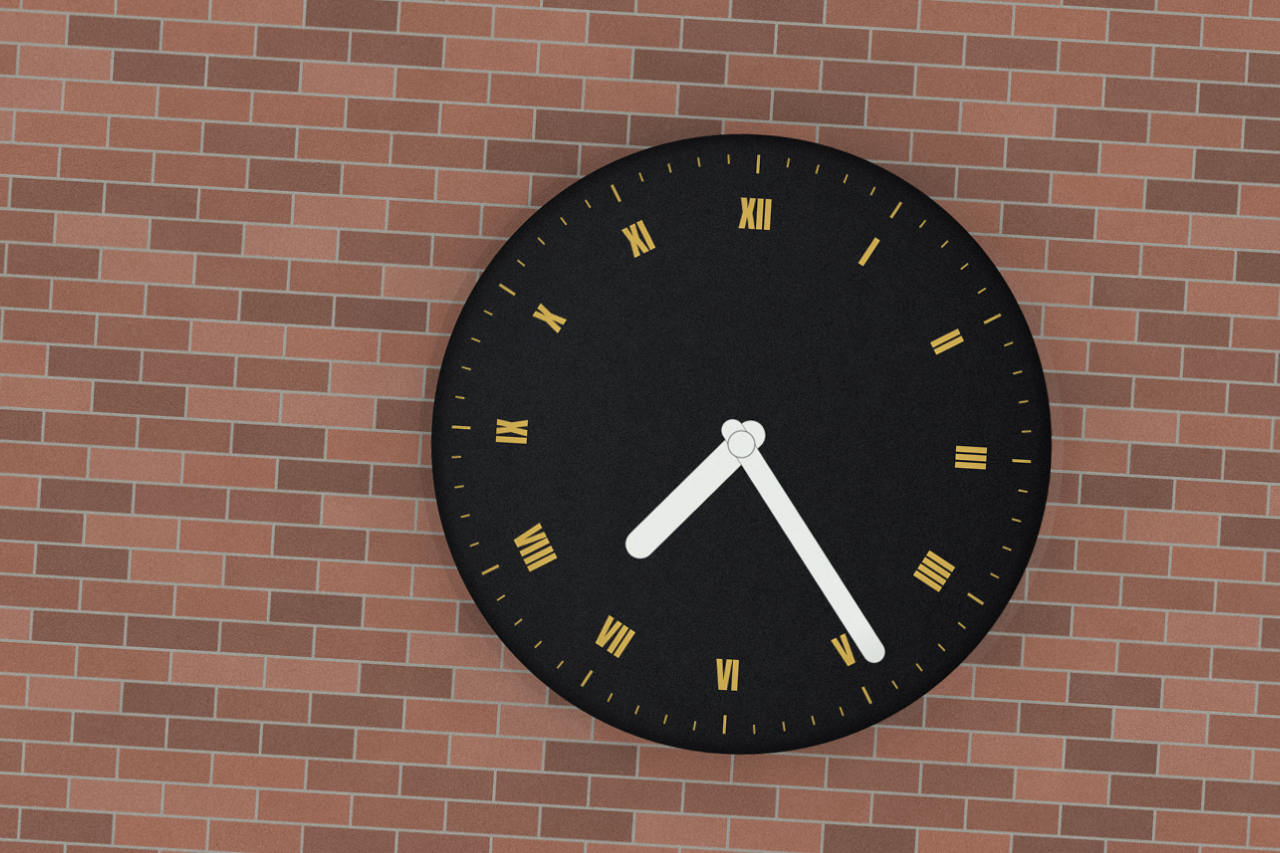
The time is 7 h 24 min
